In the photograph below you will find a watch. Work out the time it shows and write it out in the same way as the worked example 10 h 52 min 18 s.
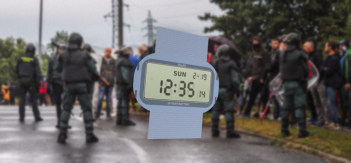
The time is 12 h 35 min 14 s
